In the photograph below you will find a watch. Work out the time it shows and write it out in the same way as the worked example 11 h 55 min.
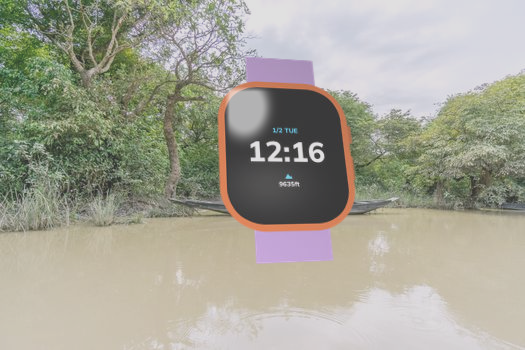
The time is 12 h 16 min
